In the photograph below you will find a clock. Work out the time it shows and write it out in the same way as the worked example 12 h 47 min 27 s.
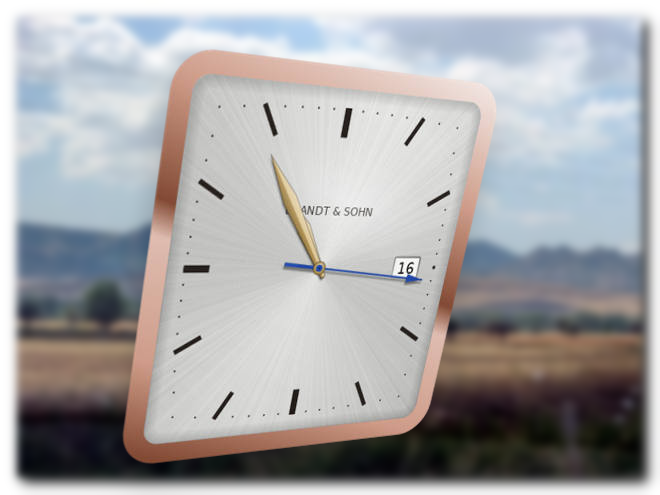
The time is 10 h 54 min 16 s
